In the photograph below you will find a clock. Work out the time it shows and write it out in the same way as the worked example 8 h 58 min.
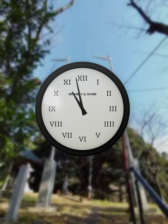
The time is 10 h 58 min
